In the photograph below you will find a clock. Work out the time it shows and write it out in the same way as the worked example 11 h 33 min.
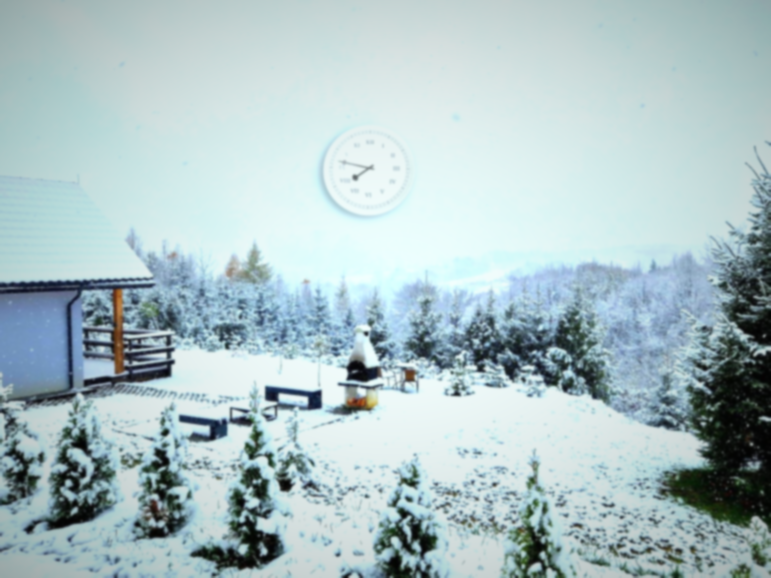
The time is 7 h 47 min
